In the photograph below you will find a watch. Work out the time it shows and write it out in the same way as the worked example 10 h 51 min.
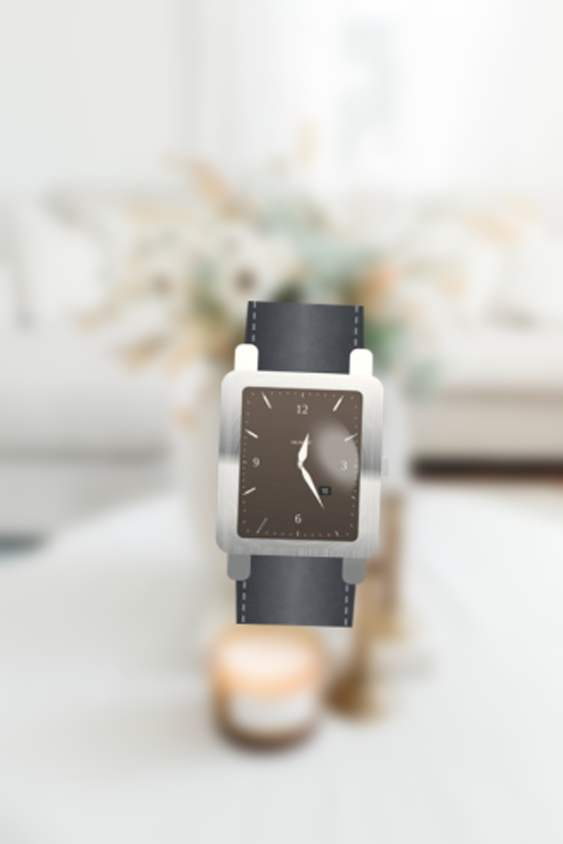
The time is 12 h 25 min
